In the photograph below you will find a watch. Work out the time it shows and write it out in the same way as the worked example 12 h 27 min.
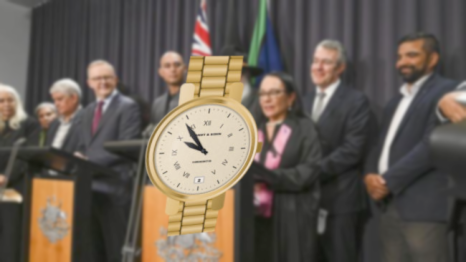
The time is 9 h 54 min
